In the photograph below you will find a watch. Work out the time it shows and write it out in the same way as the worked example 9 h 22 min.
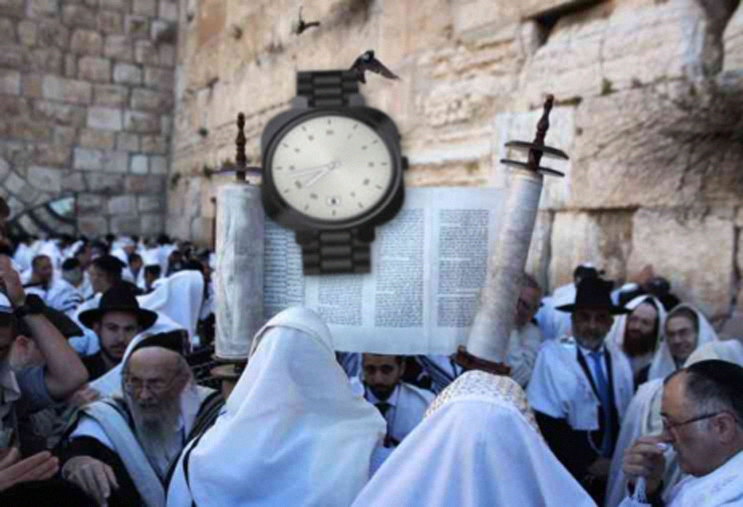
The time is 7 h 43 min
